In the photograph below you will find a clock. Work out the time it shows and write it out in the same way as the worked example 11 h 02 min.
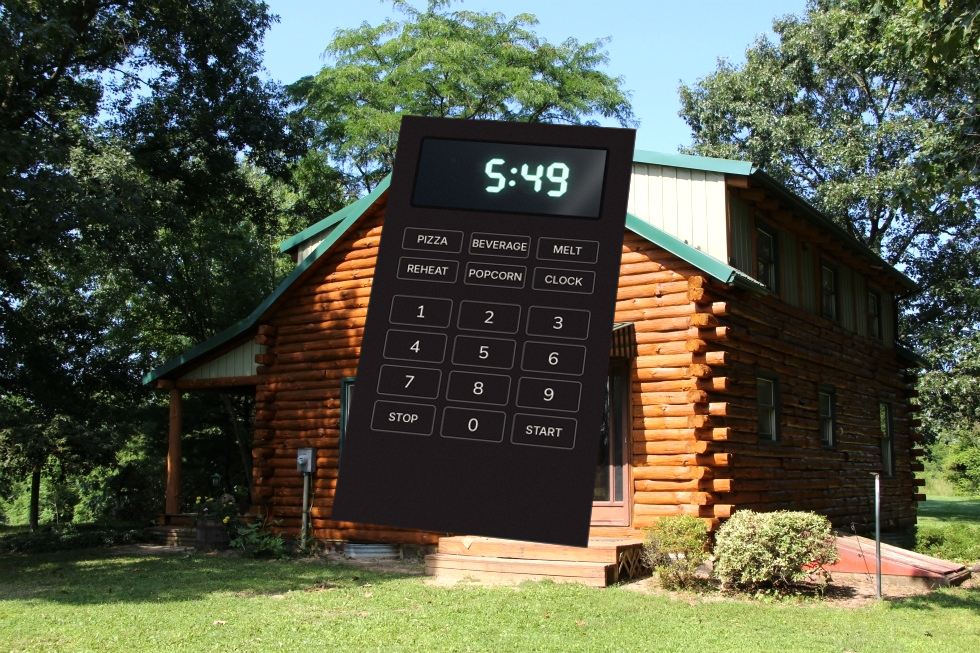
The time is 5 h 49 min
